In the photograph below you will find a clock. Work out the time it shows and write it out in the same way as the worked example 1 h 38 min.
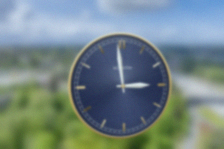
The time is 2 h 59 min
